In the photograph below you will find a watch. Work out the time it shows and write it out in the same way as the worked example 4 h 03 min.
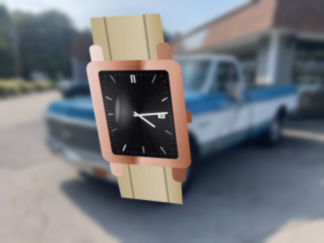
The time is 4 h 14 min
